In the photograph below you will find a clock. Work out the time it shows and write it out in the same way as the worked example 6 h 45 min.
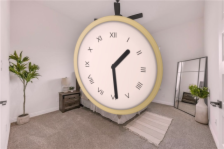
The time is 1 h 29 min
